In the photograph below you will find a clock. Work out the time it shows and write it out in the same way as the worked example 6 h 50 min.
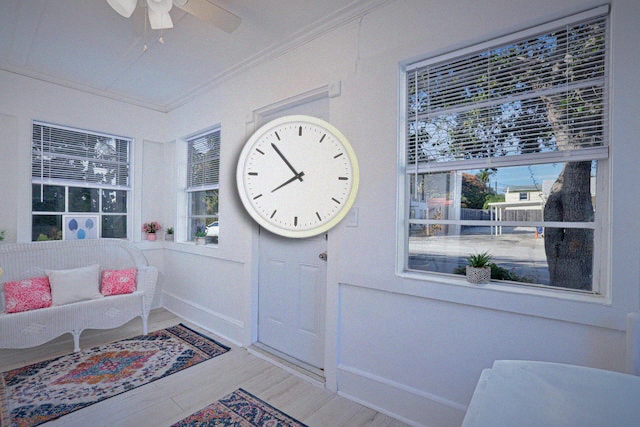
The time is 7 h 53 min
